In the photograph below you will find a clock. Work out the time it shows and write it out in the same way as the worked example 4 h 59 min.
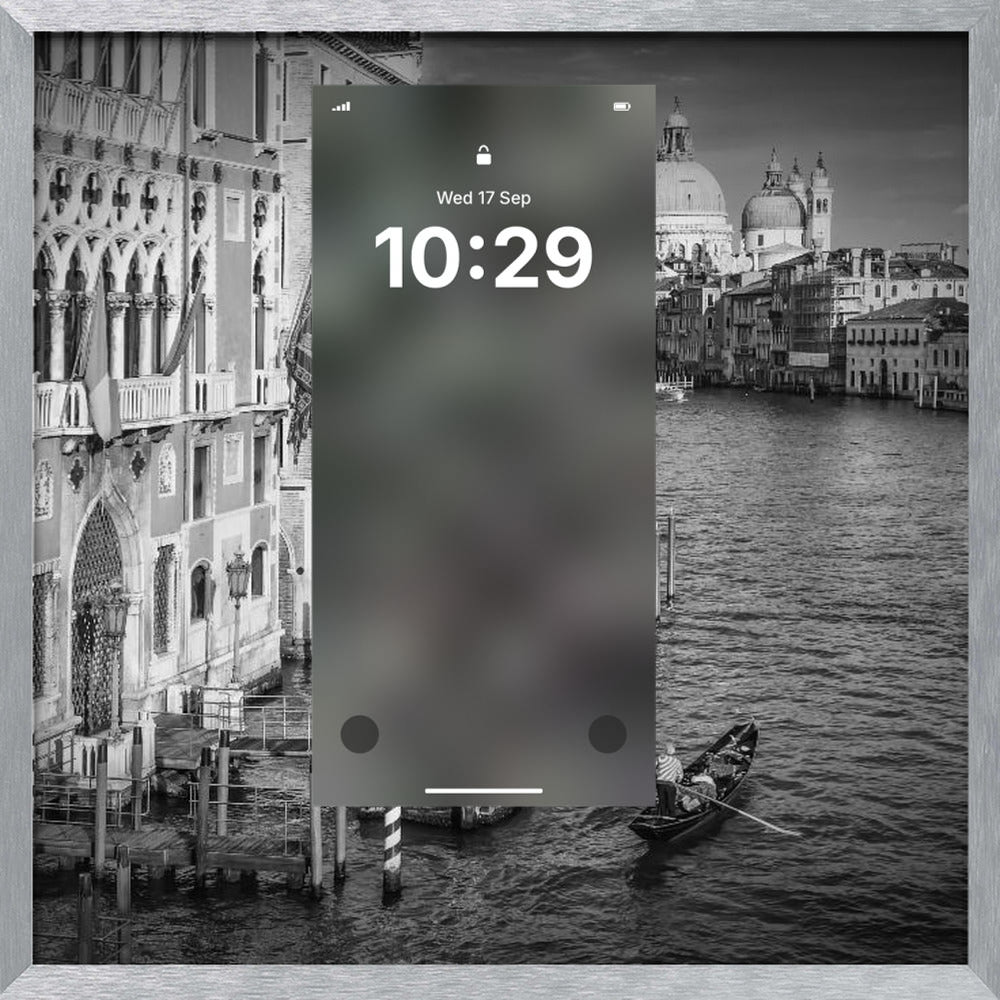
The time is 10 h 29 min
